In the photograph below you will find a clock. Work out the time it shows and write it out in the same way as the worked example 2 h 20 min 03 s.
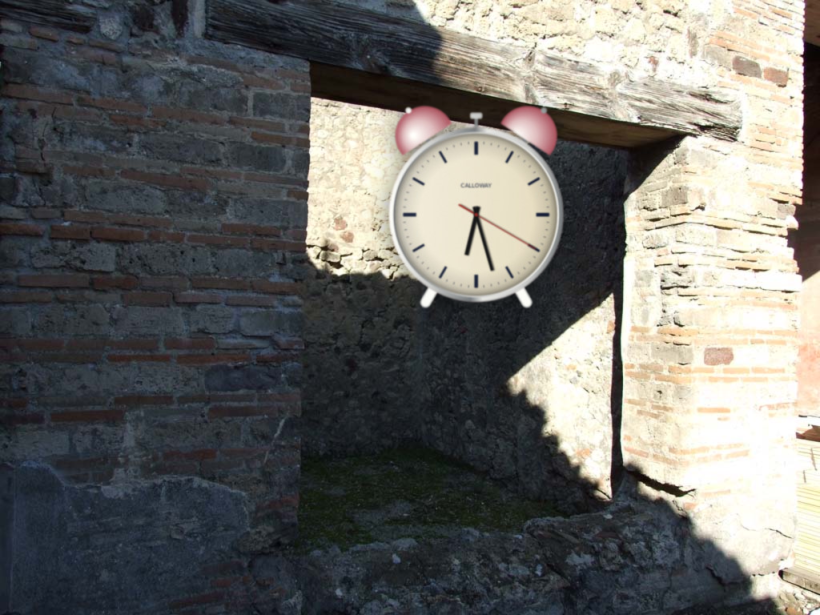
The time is 6 h 27 min 20 s
